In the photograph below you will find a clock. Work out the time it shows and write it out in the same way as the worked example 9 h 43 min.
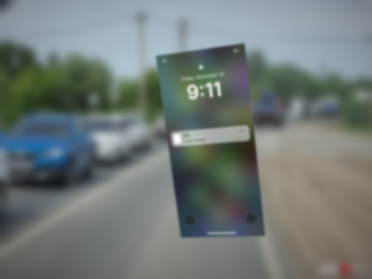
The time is 9 h 11 min
